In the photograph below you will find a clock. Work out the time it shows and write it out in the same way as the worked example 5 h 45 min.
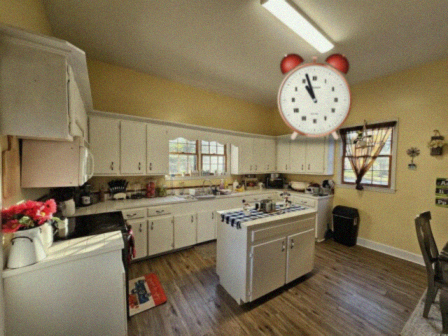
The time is 10 h 57 min
